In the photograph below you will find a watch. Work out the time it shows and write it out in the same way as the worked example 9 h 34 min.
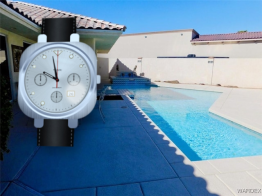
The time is 9 h 58 min
